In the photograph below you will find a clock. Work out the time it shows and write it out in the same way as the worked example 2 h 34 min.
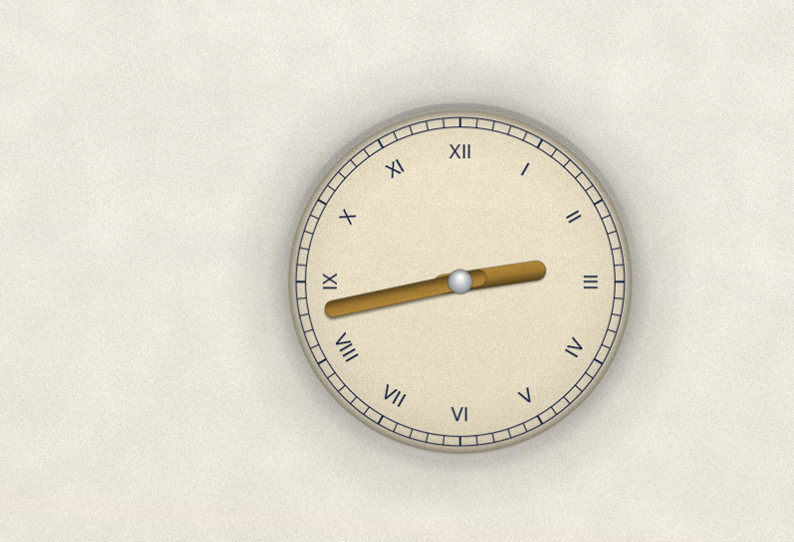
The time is 2 h 43 min
